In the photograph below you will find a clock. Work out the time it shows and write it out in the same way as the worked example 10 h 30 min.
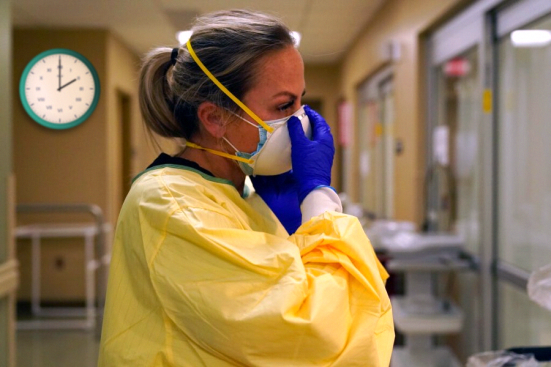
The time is 2 h 00 min
